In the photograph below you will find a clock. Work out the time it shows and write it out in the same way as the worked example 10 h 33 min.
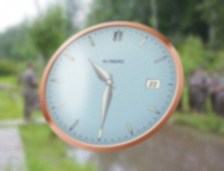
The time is 10 h 30 min
